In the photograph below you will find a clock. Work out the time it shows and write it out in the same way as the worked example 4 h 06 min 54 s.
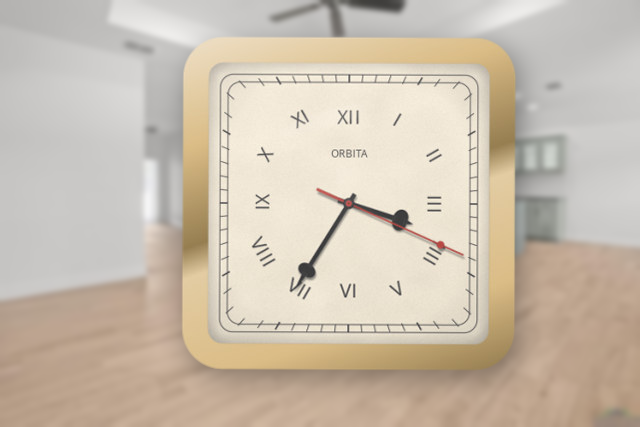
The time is 3 h 35 min 19 s
